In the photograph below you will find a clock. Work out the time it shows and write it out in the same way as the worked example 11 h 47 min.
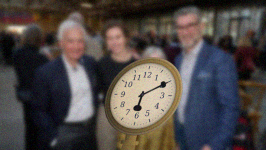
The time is 6 h 10 min
